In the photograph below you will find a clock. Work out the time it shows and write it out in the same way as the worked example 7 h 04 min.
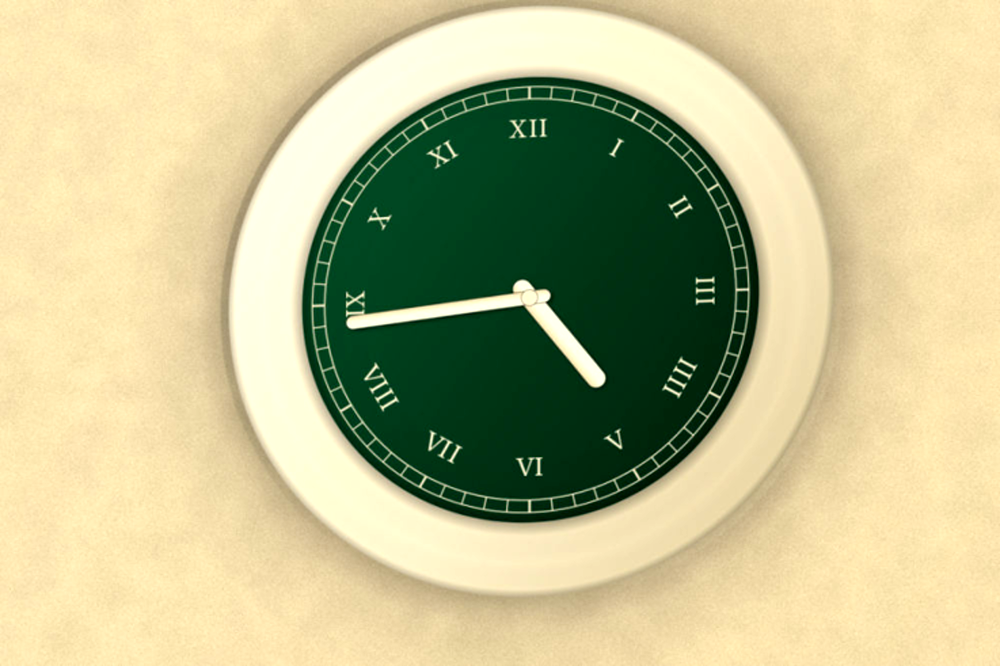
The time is 4 h 44 min
